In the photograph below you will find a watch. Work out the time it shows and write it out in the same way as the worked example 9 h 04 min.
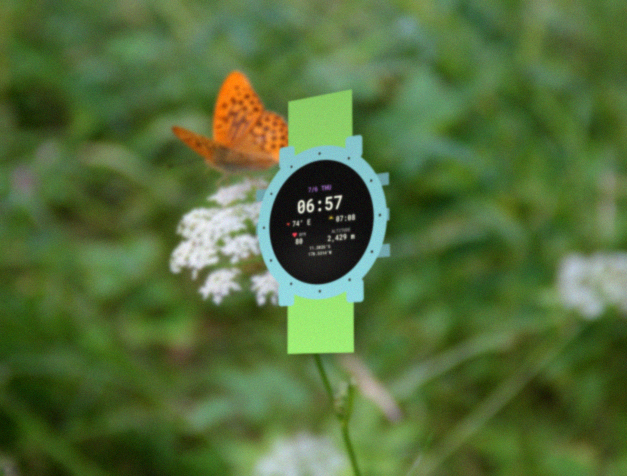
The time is 6 h 57 min
